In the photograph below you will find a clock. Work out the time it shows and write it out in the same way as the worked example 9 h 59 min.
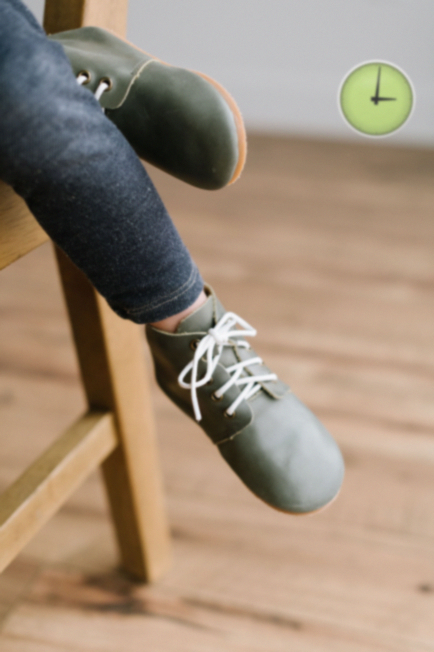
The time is 3 h 01 min
